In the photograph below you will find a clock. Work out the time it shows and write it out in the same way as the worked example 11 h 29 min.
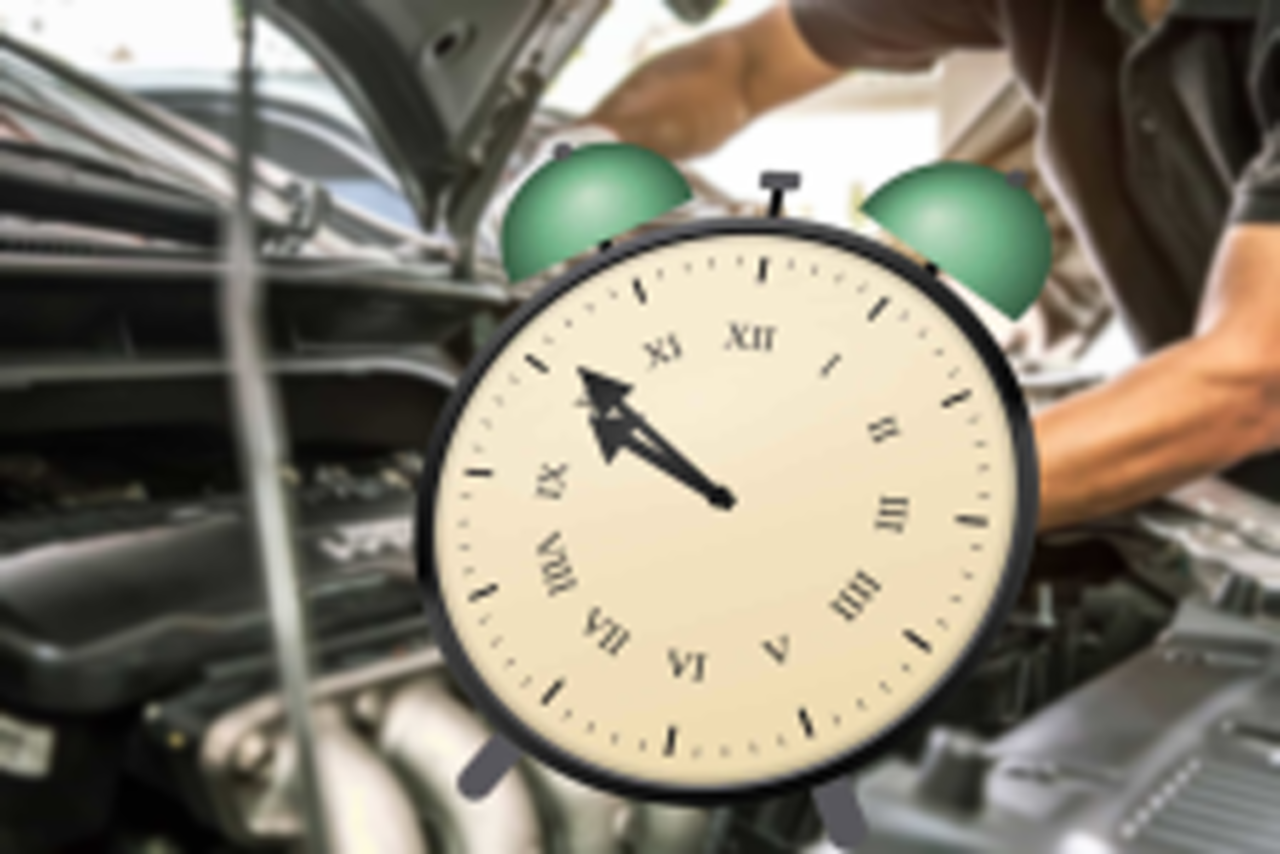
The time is 9 h 51 min
